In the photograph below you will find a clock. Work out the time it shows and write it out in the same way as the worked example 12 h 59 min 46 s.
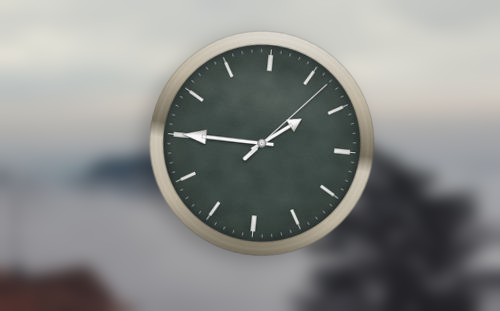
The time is 1 h 45 min 07 s
